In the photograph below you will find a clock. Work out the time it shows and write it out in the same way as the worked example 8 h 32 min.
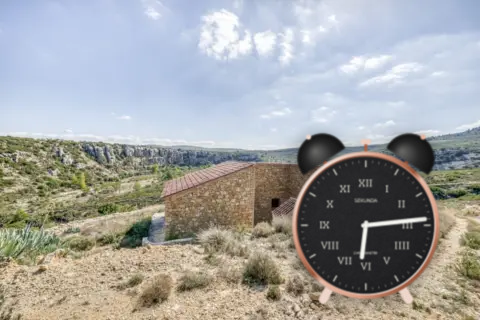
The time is 6 h 14 min
